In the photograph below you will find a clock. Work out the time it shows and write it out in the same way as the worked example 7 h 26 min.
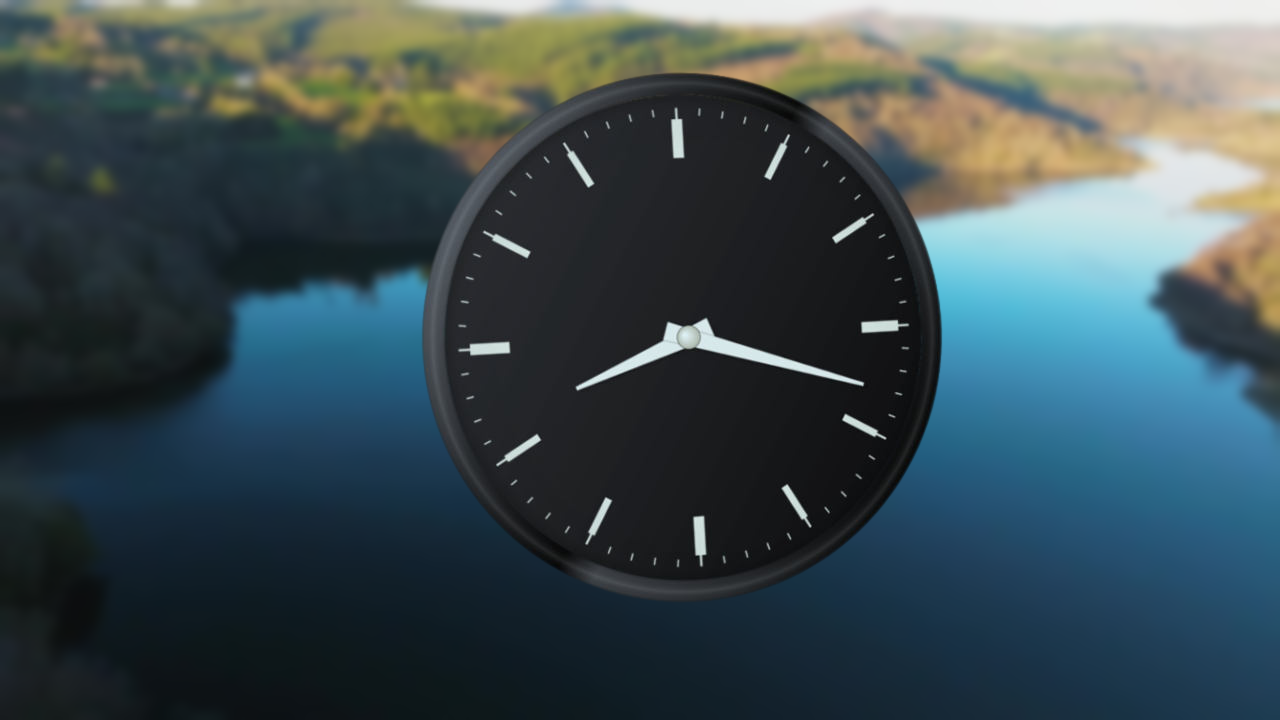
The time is 8 h 18 min
